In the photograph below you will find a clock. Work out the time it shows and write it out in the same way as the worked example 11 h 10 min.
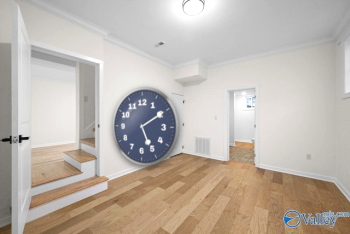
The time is 5 h 10 min
